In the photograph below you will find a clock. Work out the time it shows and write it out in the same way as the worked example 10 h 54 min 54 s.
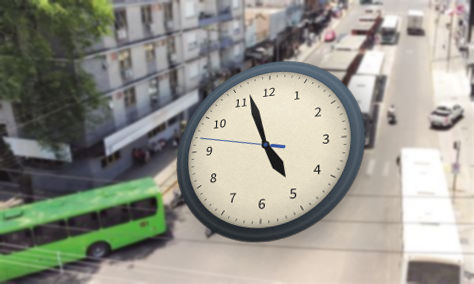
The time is 4 h 56 min 47 s
